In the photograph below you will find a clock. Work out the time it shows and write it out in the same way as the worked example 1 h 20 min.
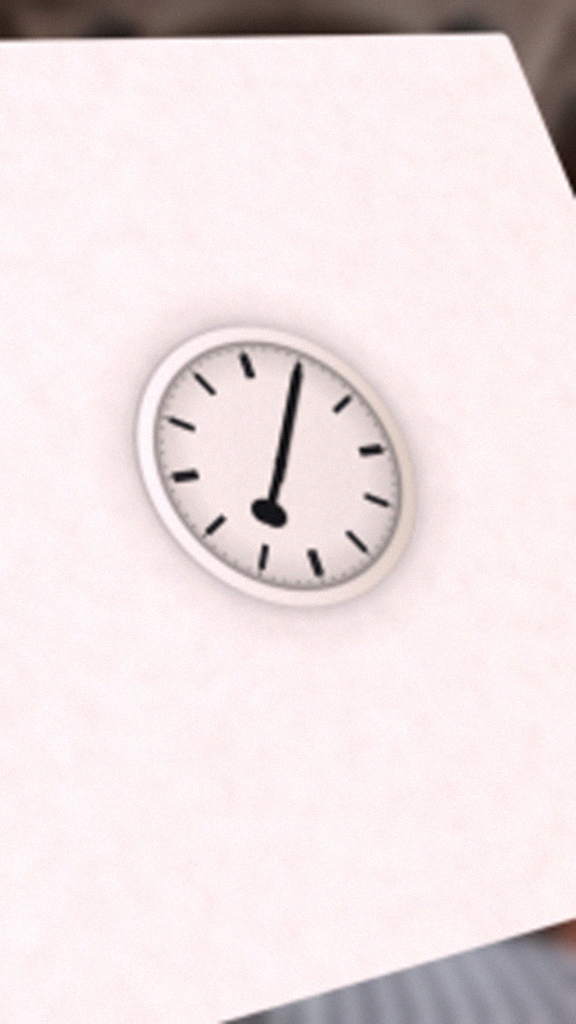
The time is 7 h 05 min
